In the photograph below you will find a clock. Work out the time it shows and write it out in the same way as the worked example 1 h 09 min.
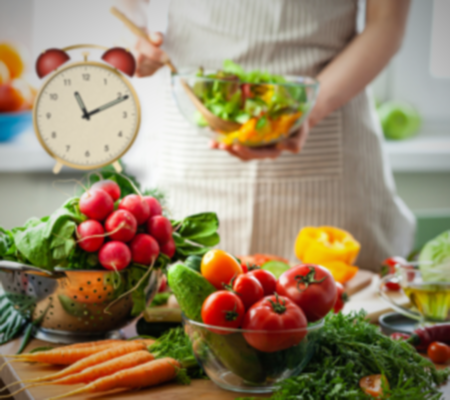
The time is 11 h 11 min
